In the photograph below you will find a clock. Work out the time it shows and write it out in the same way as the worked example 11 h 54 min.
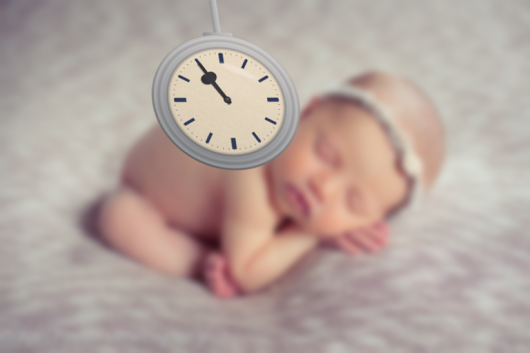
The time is 10 h 55 min
